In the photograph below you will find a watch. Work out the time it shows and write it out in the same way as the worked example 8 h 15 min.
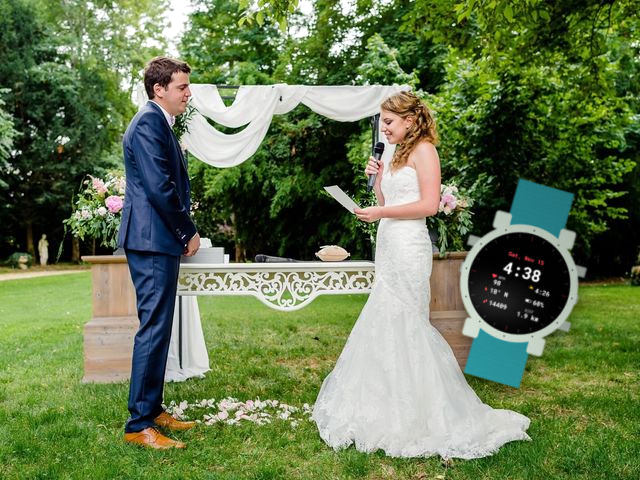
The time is 4 h 38 min
